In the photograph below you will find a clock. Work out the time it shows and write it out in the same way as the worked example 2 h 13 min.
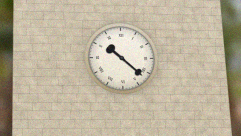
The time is 10 h 22 min
